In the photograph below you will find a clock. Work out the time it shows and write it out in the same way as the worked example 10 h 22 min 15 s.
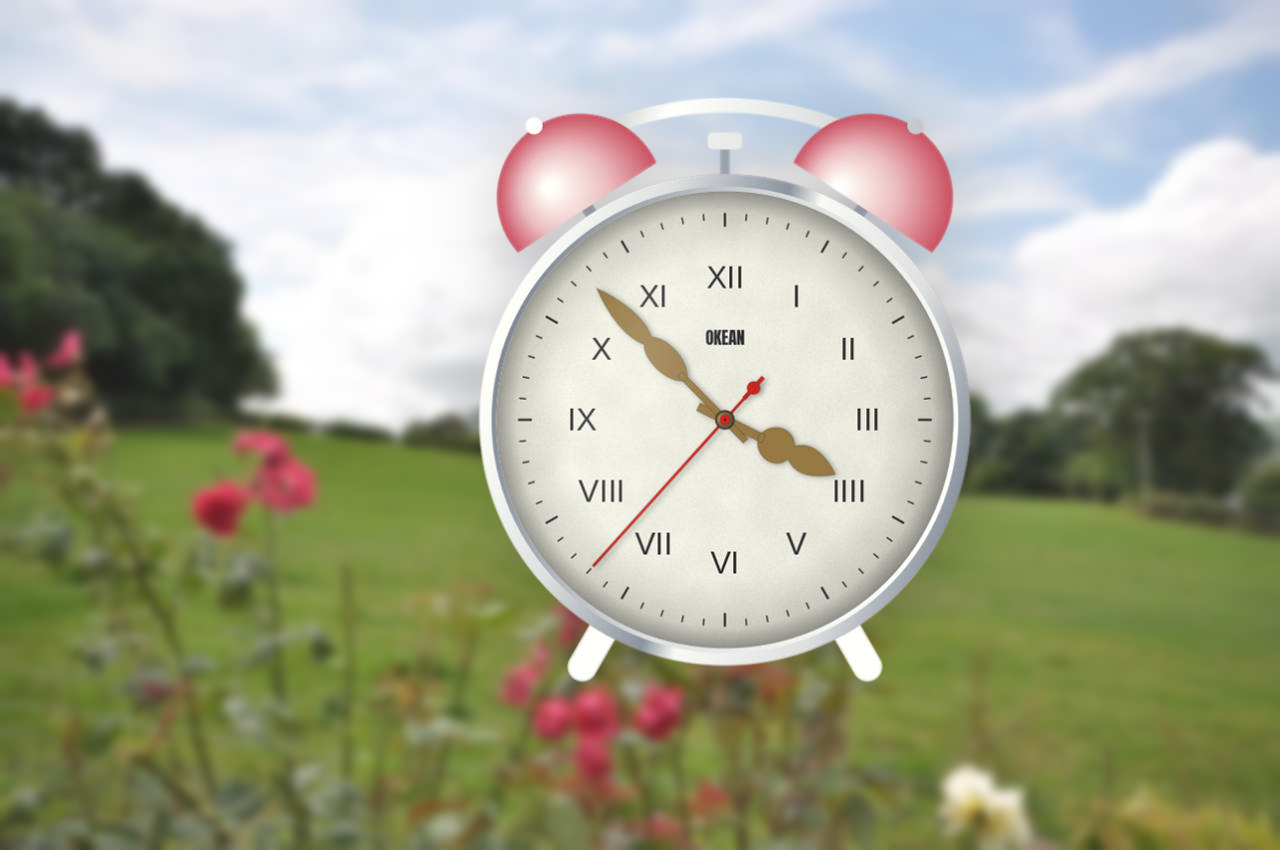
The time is 3 h 52 min 37 s
